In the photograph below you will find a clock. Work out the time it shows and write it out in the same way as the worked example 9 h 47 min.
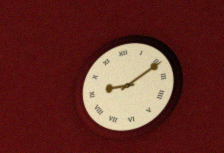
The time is 9 h 11 min
